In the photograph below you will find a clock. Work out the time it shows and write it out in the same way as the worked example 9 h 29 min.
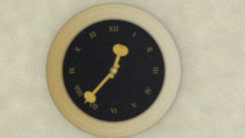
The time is 12 h 37 min
